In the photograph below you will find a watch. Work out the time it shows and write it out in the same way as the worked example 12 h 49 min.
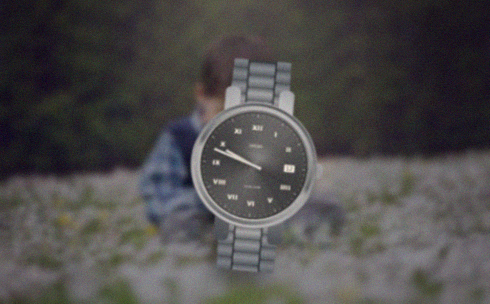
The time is 9 h 48 min
